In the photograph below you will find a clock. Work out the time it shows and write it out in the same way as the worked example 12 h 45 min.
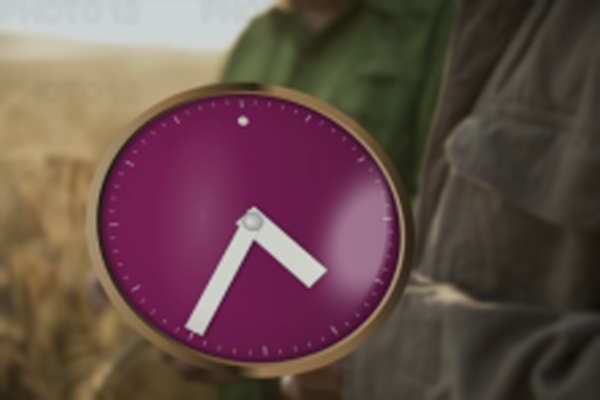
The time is 4 h 35 min
